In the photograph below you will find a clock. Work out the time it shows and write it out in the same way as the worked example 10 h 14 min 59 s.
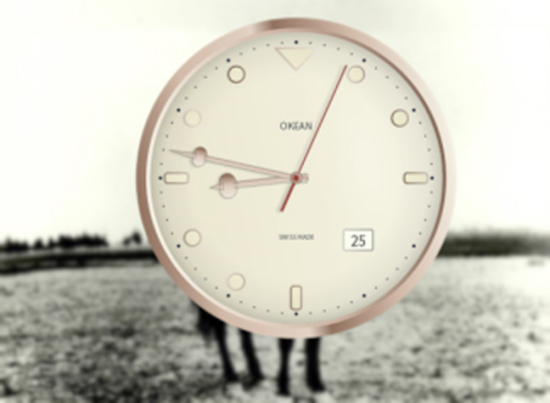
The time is 8 h 47 min 04 s
